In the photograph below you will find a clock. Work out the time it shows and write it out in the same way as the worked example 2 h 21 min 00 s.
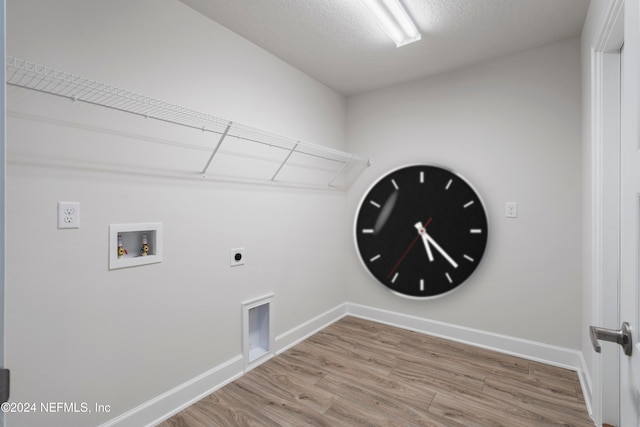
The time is 5 h 22 min 36 s
